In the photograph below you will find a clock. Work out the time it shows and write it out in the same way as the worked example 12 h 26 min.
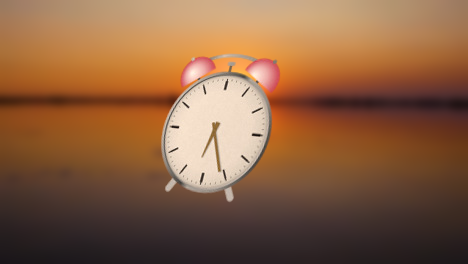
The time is 6 h 26 min
